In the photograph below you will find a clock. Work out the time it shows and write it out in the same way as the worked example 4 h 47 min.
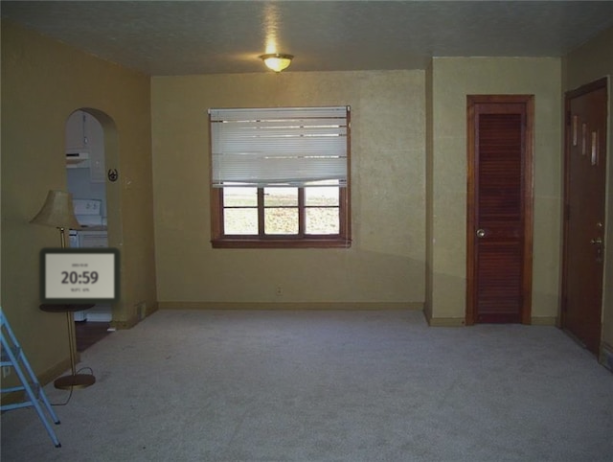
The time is 20 h 59 min
